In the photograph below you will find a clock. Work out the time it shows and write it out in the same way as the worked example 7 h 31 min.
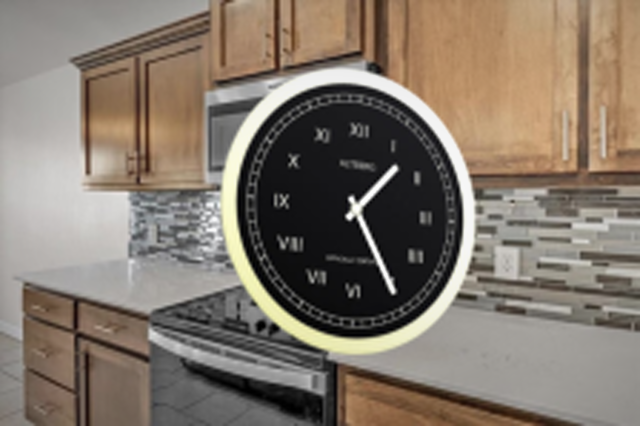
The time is 1 h 25 min
